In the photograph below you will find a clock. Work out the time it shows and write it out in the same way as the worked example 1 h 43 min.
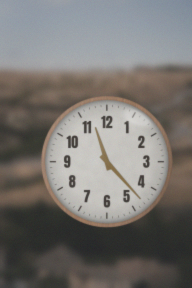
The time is 11 h 23 min
